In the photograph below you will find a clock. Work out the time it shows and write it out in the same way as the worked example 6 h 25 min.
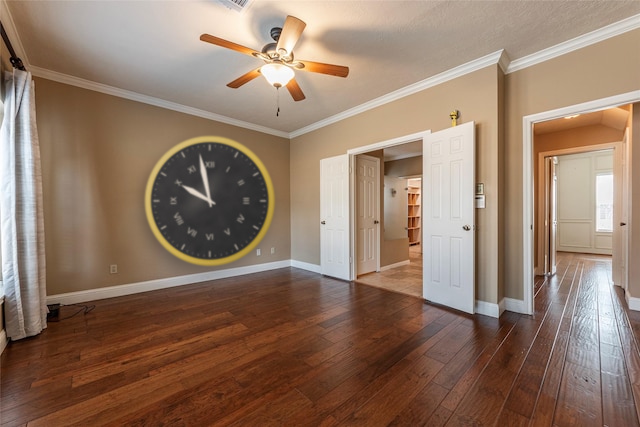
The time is 9 h 58 min
